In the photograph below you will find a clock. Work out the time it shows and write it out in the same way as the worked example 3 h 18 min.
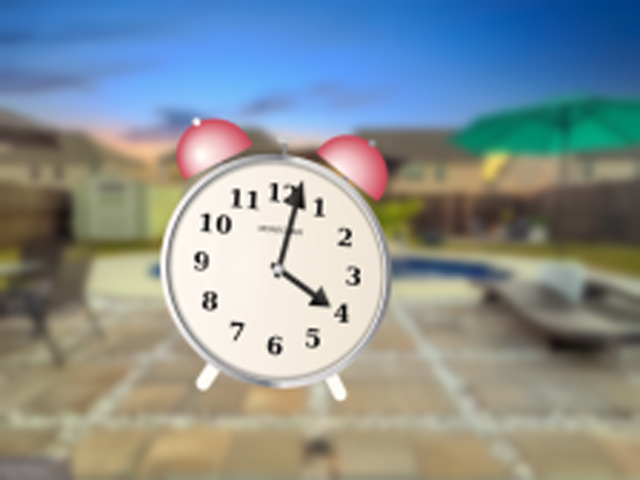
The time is 4 h 02 min
